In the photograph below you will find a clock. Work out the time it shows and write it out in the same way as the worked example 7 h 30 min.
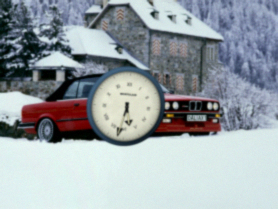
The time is 5 h 32 min
